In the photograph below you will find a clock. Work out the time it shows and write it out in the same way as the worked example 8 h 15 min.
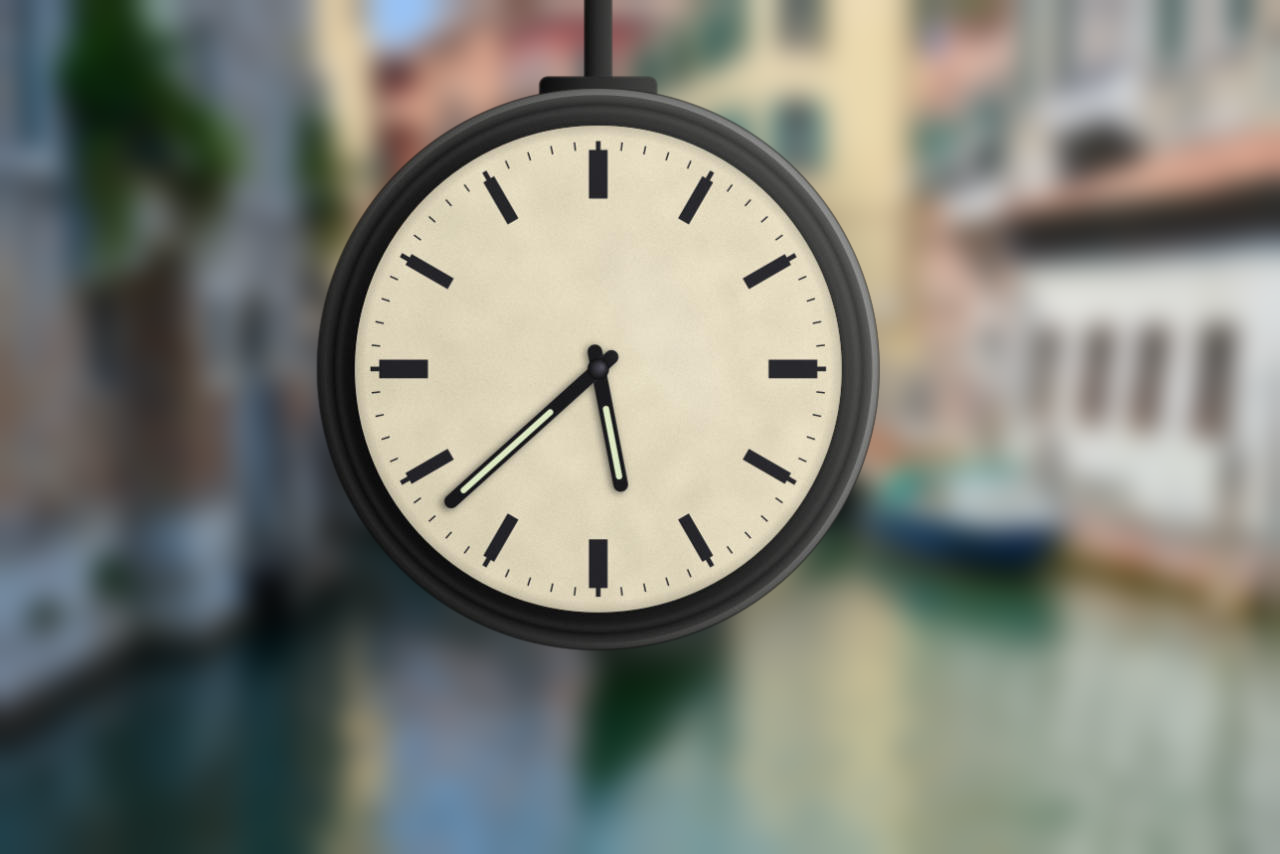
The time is 5 h 38 min
